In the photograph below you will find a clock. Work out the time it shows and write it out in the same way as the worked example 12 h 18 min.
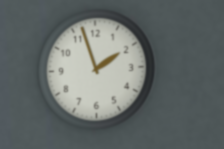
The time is 1 h 57 min
